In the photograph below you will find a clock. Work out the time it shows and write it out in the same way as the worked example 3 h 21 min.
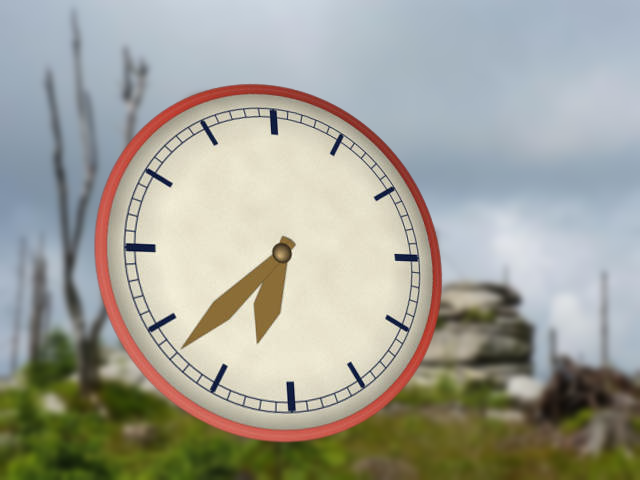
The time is 6 h 38 min
